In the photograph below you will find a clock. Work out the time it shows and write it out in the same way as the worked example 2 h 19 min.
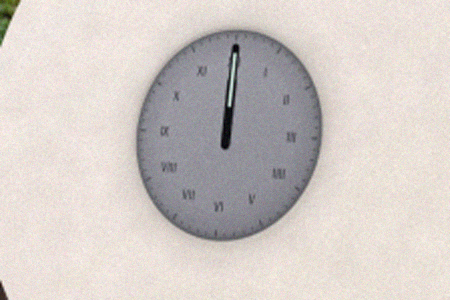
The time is 12 h 00 min
